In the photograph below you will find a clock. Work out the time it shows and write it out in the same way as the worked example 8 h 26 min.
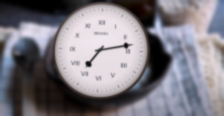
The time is 7 h 13 min
